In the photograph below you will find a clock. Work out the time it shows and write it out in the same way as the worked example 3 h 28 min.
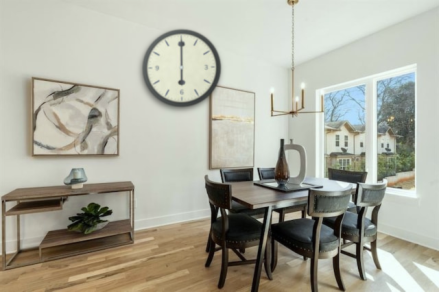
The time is 6 h 00 min
